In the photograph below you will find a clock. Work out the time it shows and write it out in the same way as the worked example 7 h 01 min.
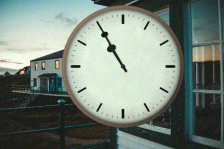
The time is 10 h 55 min
